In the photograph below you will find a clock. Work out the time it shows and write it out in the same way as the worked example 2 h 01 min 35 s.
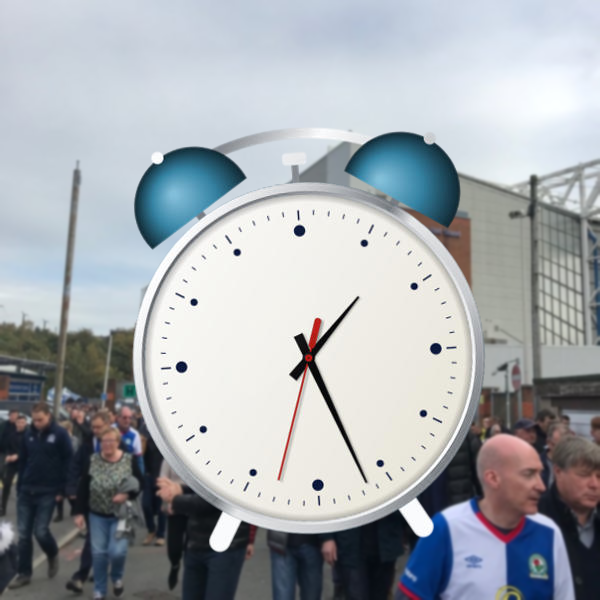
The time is 1 h 26 min 33 s
